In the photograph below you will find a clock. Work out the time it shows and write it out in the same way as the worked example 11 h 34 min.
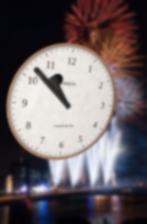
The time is 10 h 52 min
